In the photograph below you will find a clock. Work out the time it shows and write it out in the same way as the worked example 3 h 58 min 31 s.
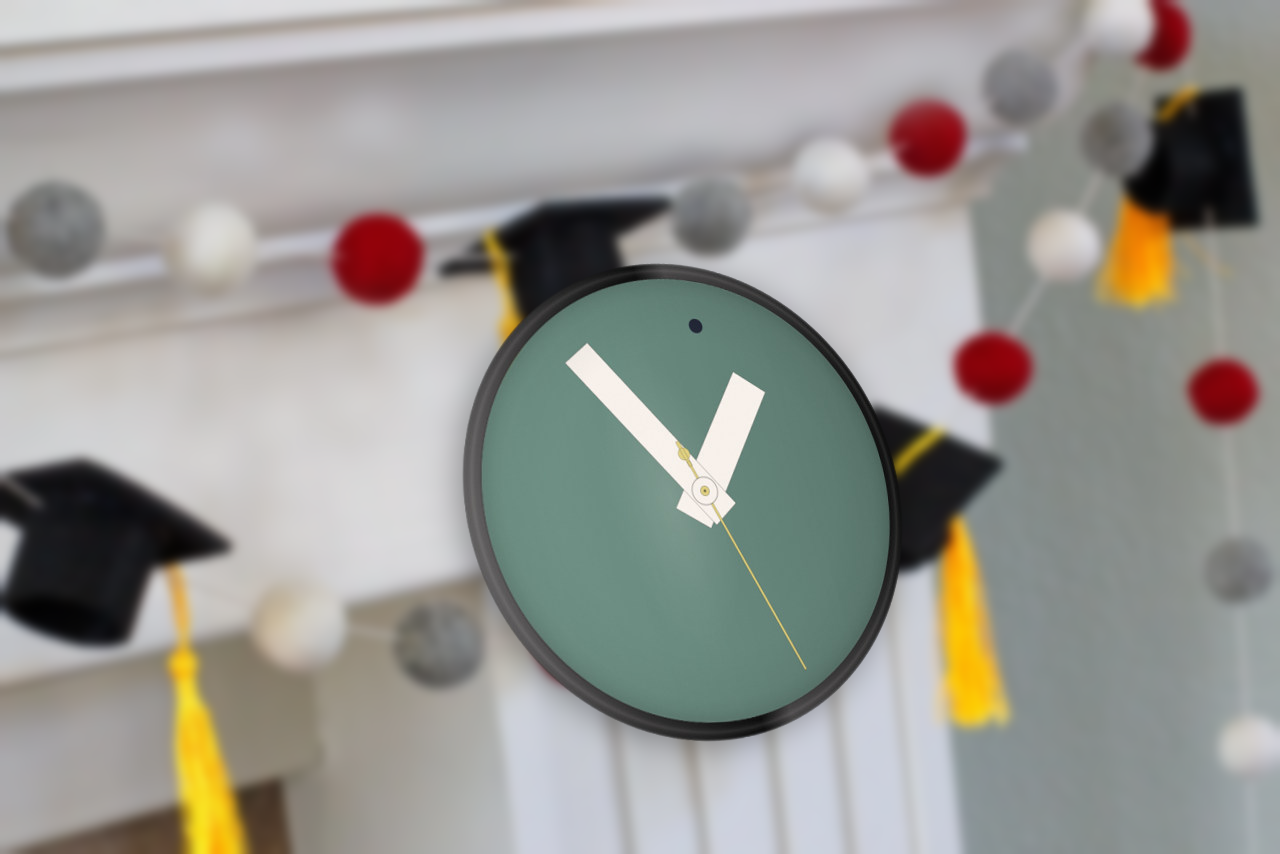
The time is 12 h 52 min 25 s
